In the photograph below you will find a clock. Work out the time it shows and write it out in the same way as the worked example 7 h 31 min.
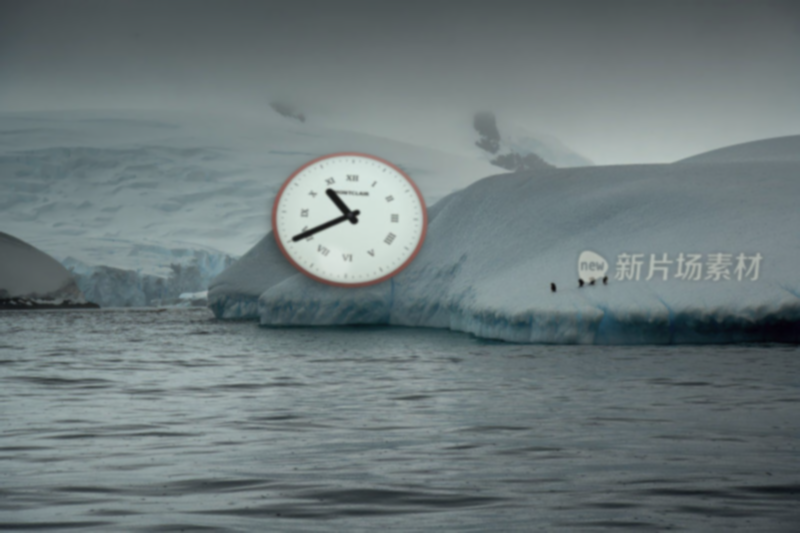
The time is 10 h 40 min
